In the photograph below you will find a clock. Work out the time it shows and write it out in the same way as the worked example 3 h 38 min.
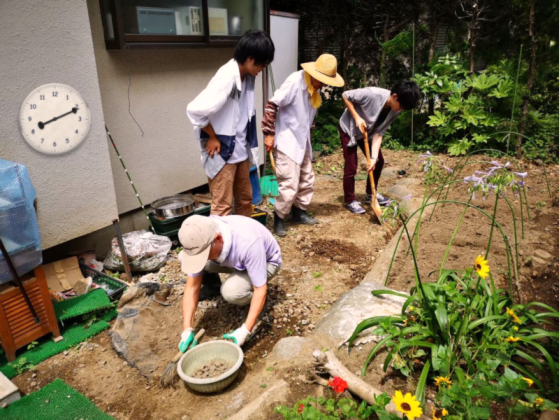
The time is 8 h 11 min
